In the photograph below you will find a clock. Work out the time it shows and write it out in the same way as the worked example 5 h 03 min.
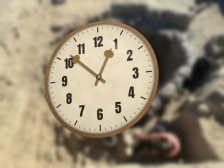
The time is 12 h 52 min
